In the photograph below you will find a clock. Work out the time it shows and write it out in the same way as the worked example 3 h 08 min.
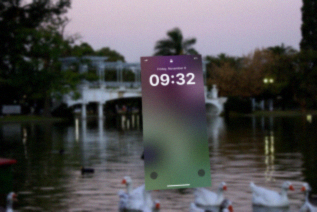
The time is 9 h 32 min
